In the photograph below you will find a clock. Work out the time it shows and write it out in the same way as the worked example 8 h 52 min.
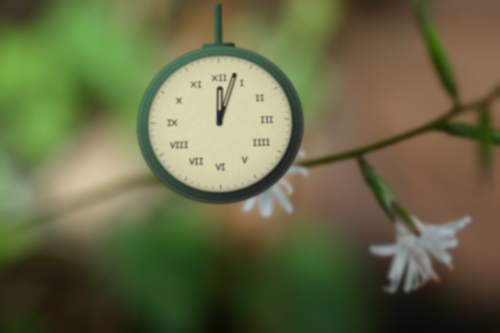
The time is 12 h 03 min
